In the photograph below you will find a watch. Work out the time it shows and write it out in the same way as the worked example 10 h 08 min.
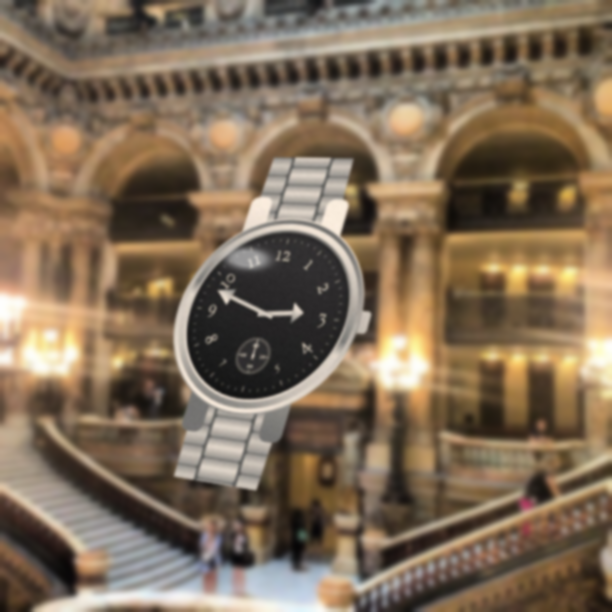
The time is 2 h 48 min
